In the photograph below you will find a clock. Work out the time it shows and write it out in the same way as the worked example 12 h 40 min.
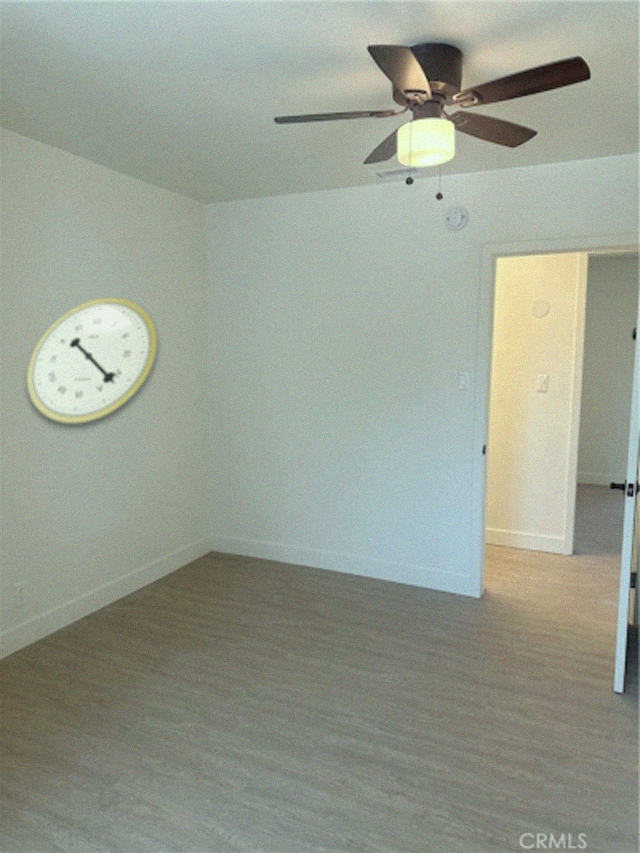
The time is 10 h 22 min
